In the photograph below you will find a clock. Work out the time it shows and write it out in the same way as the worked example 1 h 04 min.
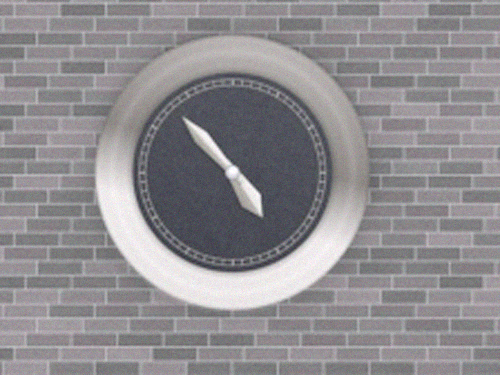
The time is 4 h 53 min
